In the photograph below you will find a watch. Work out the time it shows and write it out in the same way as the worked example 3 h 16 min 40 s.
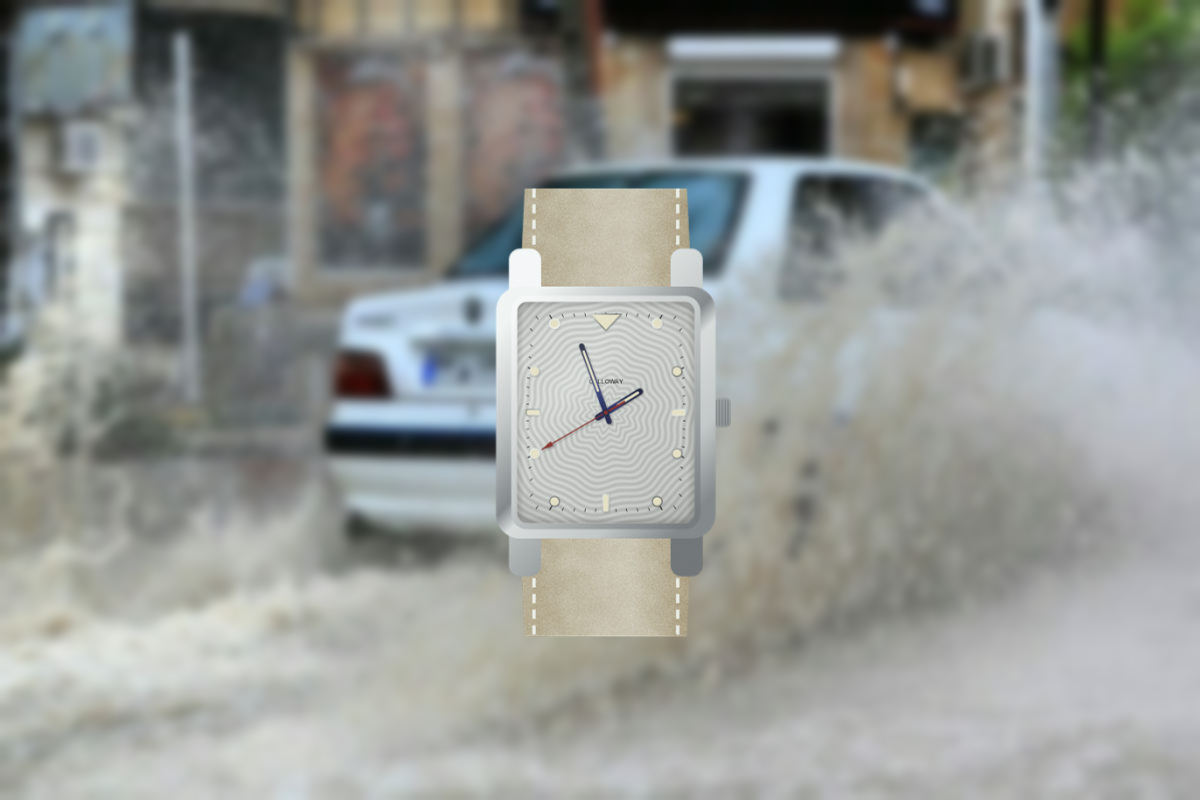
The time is 1 h 56 min 40 s
